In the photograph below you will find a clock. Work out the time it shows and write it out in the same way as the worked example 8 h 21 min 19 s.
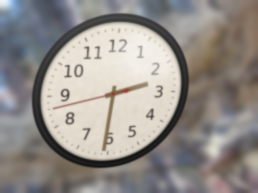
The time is 2 h 30 min 43 s
